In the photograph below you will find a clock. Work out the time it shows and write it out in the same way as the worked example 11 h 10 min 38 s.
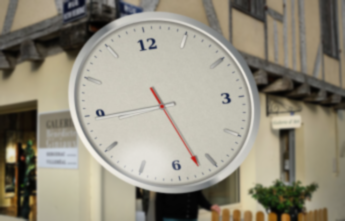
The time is 8 h 44 min 27 s
